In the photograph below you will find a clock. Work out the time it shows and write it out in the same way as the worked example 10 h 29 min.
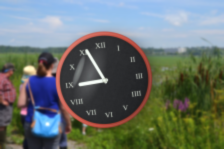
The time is 8 h 56 min
